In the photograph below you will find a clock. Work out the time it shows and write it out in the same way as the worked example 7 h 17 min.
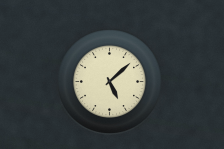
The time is 5 h 08 min
